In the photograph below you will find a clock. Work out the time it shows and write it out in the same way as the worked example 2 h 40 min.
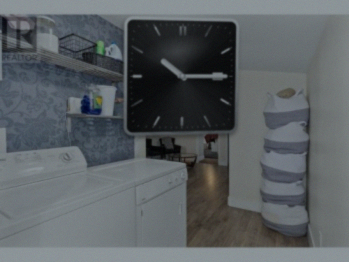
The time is 10 h 15 min
